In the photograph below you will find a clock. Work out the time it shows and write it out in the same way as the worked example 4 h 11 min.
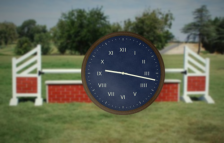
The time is 9 h 17 min
